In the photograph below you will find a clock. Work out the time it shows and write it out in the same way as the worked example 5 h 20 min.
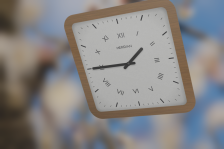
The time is 1 h 45 min
